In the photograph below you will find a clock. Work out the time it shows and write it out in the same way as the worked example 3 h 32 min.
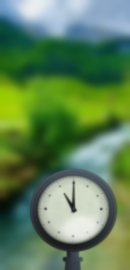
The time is 11 h 00 min
